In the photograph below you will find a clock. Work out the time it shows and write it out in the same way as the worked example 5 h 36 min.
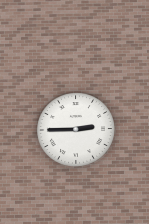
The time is 2 h 45 min
